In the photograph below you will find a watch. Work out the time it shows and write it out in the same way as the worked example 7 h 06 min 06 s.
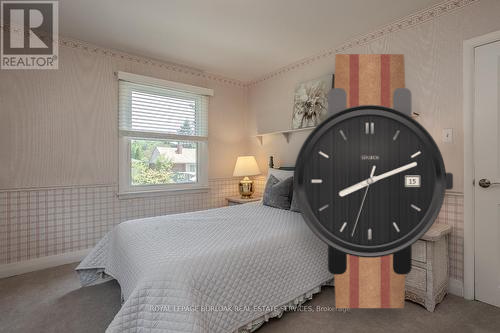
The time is 8 h 11 min 33 s
